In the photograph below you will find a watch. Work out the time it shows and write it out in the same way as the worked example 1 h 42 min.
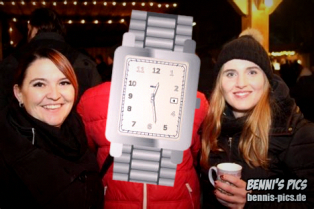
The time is 12 h 28 min
